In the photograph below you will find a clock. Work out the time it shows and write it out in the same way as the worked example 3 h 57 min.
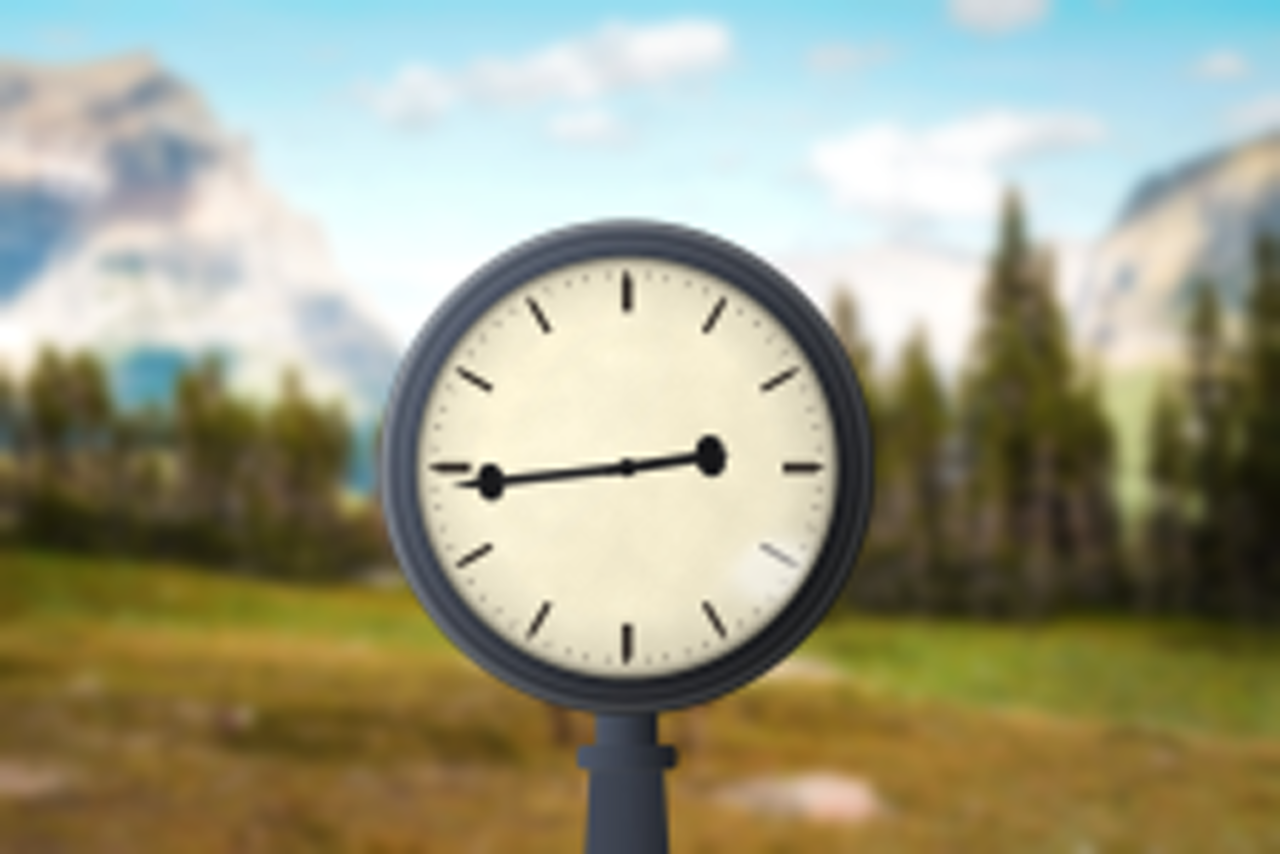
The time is 2 h 44 min
